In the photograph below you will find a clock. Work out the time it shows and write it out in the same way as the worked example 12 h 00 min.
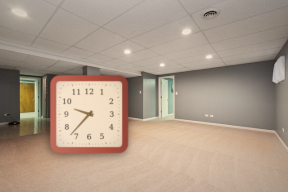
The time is 9 h 37 min
